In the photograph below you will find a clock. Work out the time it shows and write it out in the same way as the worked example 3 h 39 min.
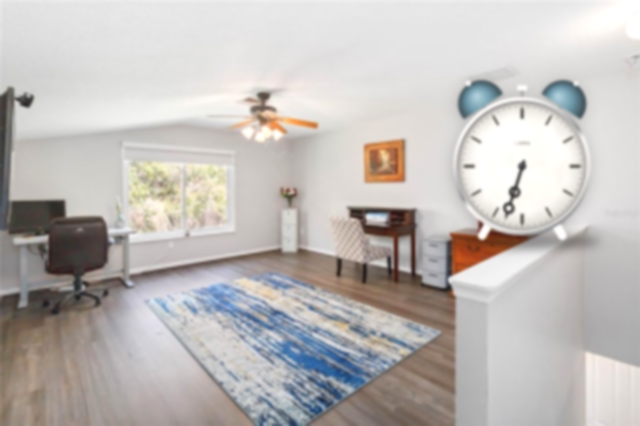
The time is 6 h 33 min
